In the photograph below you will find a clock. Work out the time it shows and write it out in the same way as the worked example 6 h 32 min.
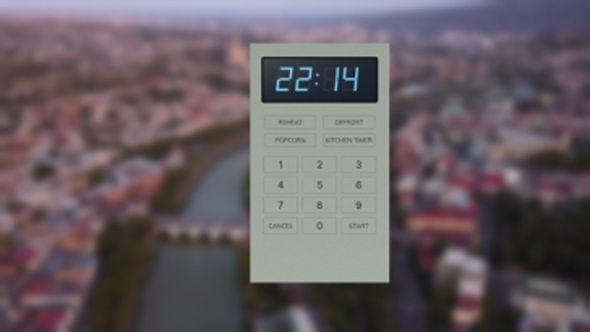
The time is 22 h 14 min
